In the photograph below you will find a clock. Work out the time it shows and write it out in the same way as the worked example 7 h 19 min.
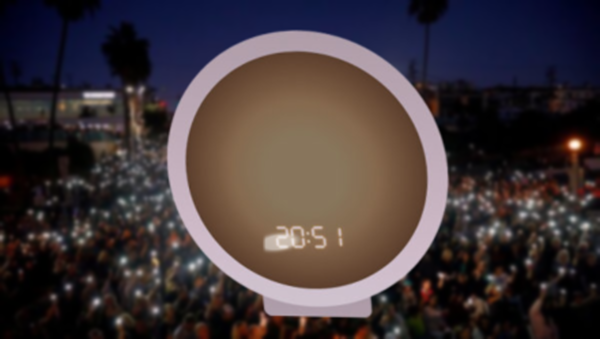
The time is 20 h 51 min
